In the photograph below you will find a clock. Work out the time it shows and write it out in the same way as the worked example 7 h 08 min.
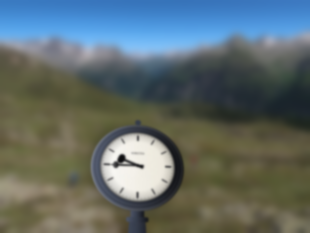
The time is 9 h 45 min
